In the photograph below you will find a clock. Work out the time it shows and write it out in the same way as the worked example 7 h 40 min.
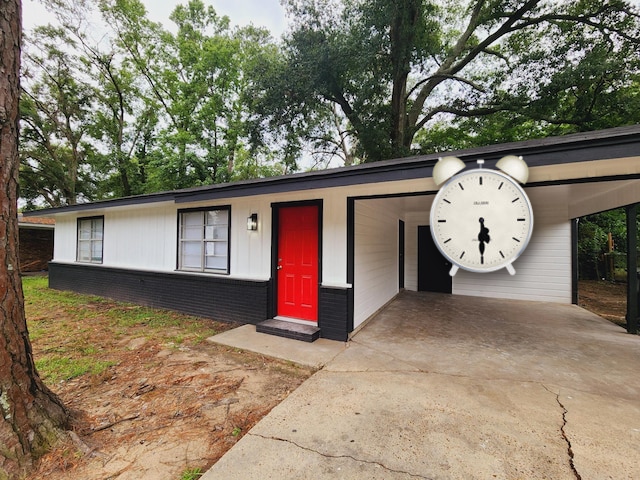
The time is 5 h 30 min
